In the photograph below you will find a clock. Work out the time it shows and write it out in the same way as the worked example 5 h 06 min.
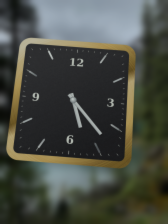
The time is 5 h 23 min
